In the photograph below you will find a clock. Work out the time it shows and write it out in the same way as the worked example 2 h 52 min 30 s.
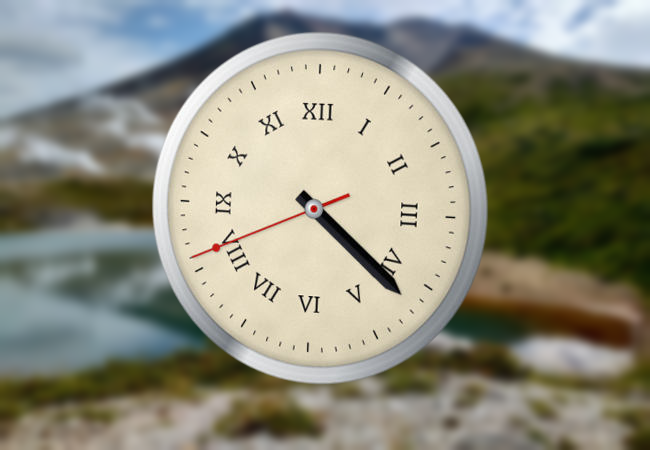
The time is 4 h 21 min 41 s
